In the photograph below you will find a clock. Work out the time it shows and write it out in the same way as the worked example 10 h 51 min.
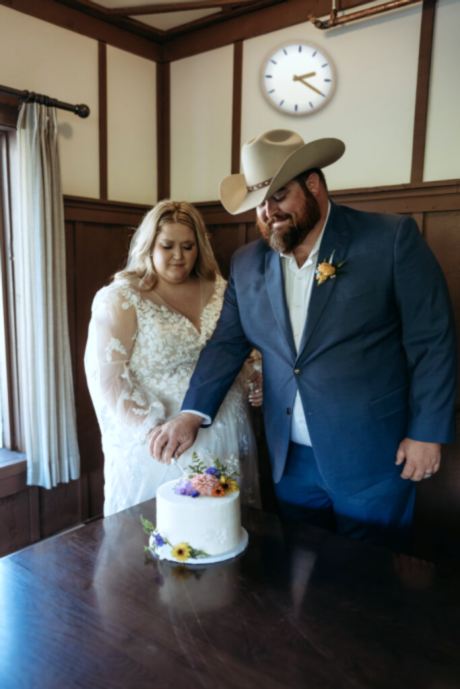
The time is 2 h 20 min
